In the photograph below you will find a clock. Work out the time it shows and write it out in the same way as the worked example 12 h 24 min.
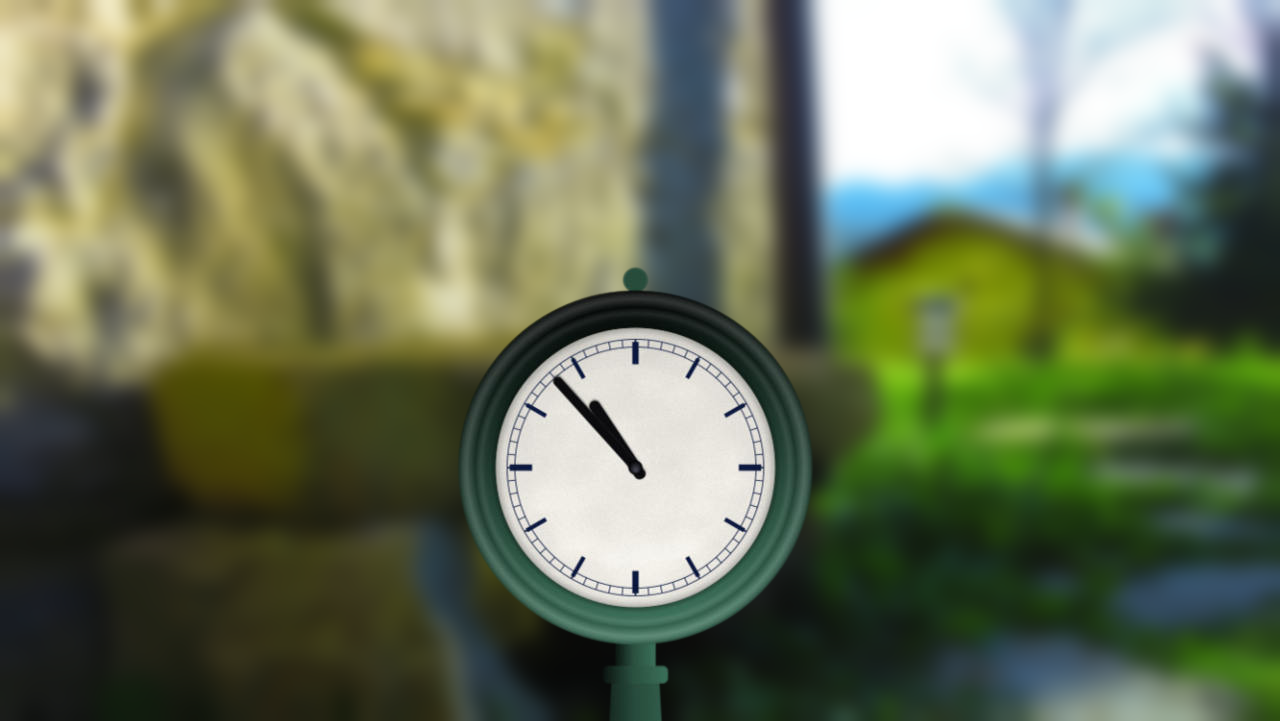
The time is 10 h 53 min
